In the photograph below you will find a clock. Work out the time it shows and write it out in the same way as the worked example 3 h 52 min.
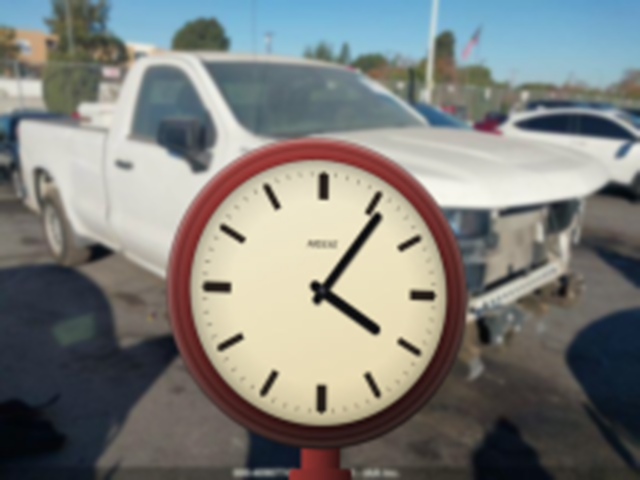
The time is 4 h 06 min
